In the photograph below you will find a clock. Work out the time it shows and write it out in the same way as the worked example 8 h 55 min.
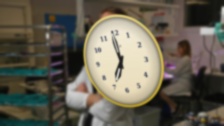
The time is 6 h 59 min
